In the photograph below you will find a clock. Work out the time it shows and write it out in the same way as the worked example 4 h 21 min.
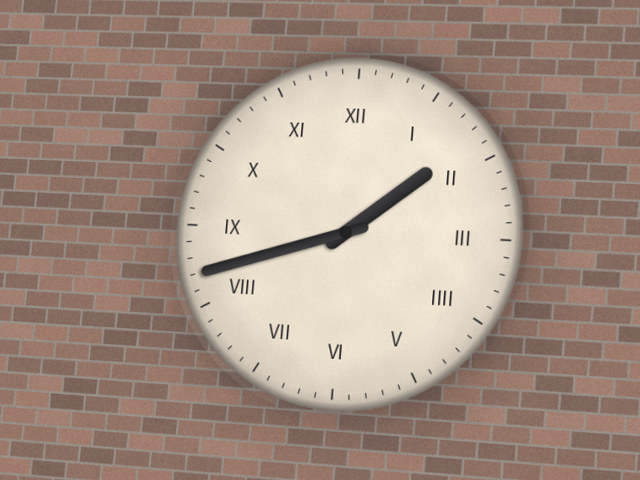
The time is 1 h 42 min
